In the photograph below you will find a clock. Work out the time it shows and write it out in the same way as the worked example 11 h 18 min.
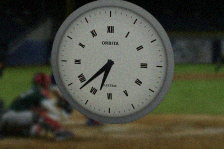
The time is 6 h 38 min
